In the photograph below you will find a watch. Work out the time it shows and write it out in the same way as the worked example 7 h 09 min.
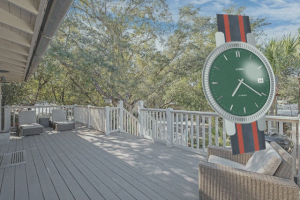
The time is 7 h 21 min
